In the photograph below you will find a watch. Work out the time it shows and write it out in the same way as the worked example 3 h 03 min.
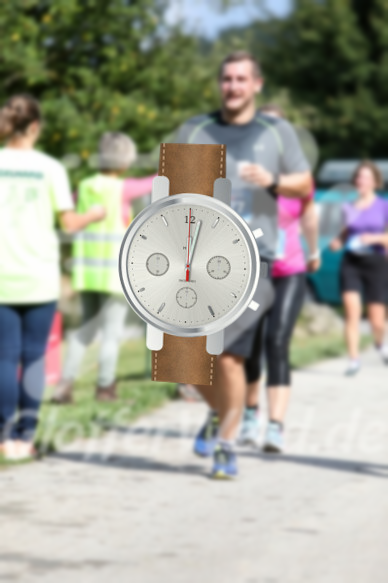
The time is 12 h 02 min
